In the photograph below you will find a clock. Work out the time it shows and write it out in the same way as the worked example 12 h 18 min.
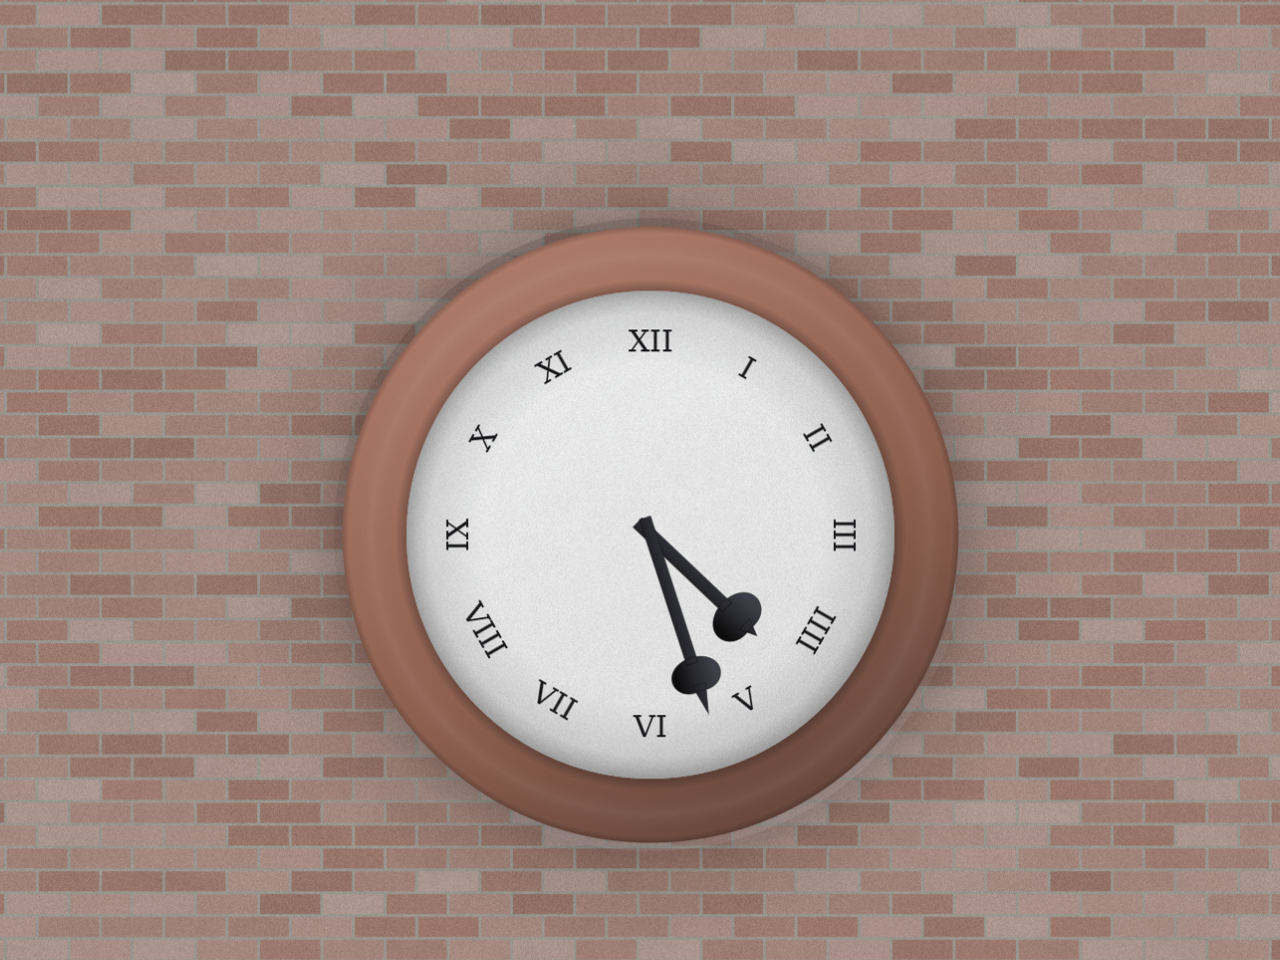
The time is 4 h 27 min
